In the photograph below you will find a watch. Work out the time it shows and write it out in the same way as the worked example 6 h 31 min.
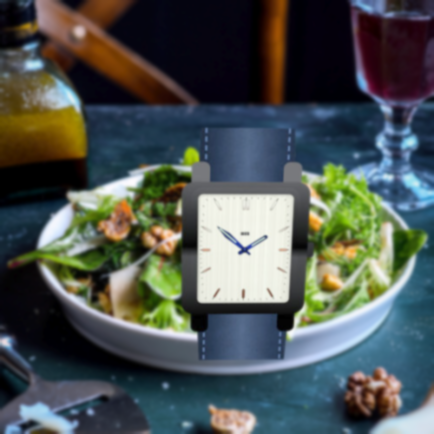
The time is 1 h 52 min
